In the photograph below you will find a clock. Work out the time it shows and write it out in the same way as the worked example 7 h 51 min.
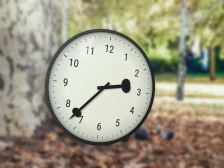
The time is 2 h 37 min
